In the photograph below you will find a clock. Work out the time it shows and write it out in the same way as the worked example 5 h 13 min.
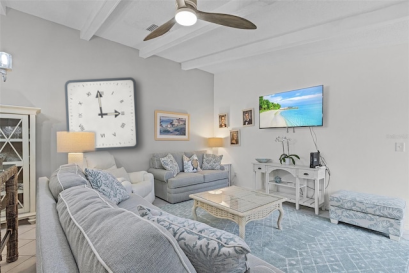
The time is 2 h 59 min
